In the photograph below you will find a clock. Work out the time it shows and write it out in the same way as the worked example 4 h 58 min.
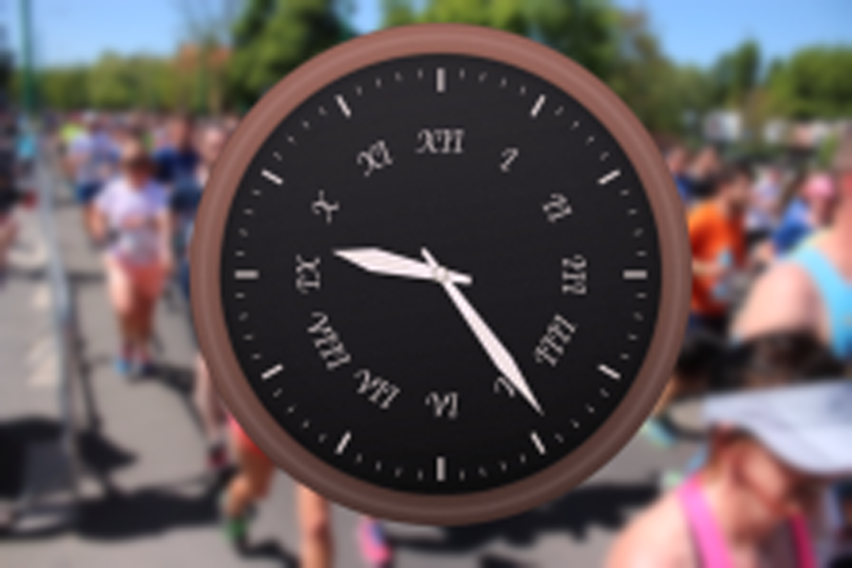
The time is 9 h 24 min
